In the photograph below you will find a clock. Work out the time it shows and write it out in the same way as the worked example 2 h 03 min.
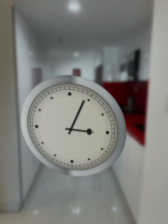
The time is 3 h 04 min
